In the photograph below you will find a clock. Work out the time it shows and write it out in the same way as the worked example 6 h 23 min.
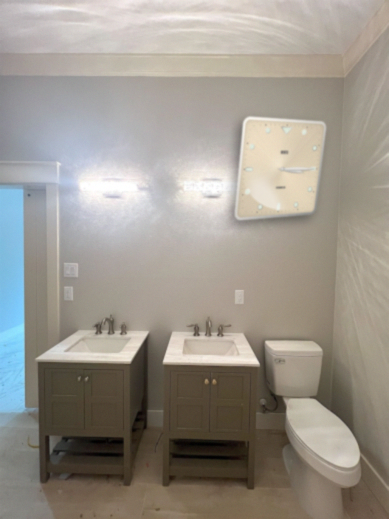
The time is 3 h 15 min
